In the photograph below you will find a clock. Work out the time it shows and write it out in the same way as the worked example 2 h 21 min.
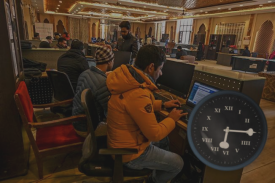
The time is 6 h 15 min
